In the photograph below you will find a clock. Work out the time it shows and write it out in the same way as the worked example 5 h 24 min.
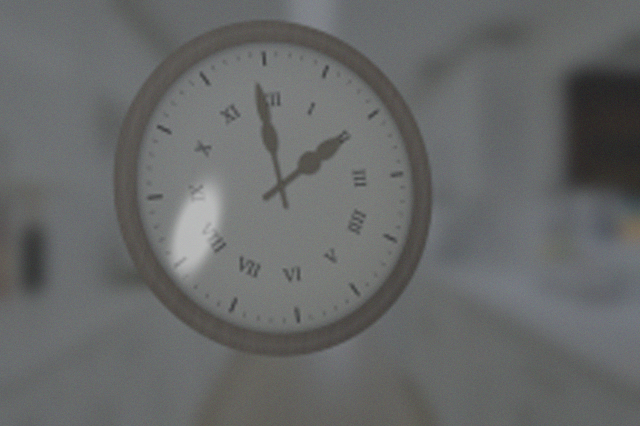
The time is 1 h 59 min
